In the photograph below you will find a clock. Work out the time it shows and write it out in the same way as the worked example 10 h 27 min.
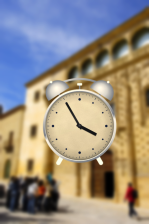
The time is 3 h 55 min
